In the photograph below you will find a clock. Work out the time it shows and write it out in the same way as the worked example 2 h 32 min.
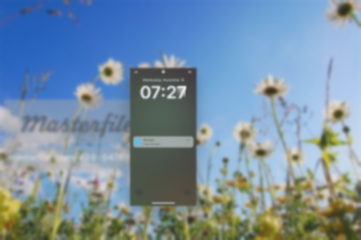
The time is 7 h 27 min
